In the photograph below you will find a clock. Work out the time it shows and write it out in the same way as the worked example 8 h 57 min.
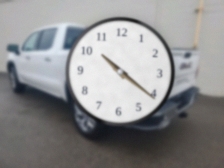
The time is 10 h 21 min
